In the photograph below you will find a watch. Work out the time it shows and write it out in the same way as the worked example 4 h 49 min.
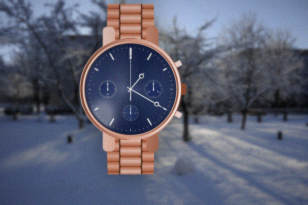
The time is 1 h 20 min
